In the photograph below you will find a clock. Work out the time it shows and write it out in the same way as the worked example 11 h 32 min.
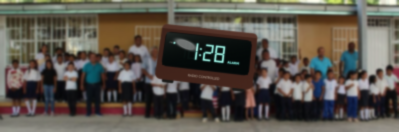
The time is 1 h 28 min
